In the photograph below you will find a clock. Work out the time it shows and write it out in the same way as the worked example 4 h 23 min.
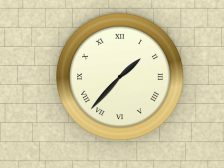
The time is 1 h 37 min
